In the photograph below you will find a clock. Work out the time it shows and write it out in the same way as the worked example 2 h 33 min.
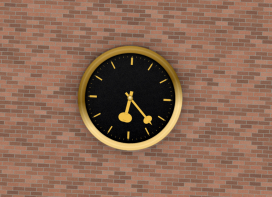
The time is 6 h 23 min
